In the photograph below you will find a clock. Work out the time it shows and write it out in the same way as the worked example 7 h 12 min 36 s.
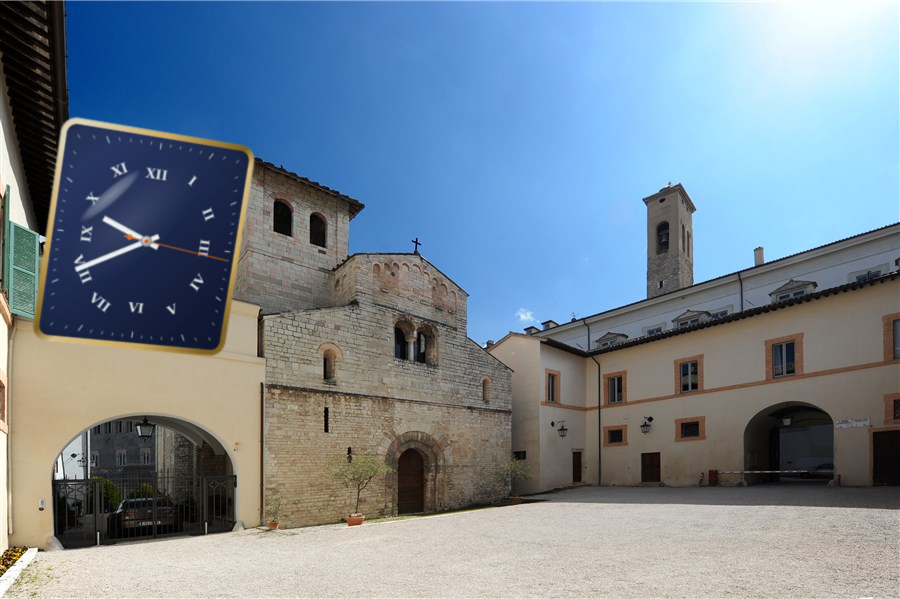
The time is 9 h 40 min 16 s
